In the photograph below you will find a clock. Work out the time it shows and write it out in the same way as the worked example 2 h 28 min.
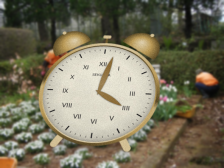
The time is 4 h 02 min
